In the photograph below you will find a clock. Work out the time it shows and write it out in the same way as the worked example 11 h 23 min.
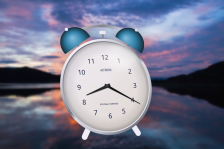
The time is 8 h 20 min
